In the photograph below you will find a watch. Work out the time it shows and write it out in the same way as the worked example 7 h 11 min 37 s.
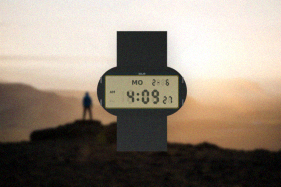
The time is 4 h 09 min 27 s
